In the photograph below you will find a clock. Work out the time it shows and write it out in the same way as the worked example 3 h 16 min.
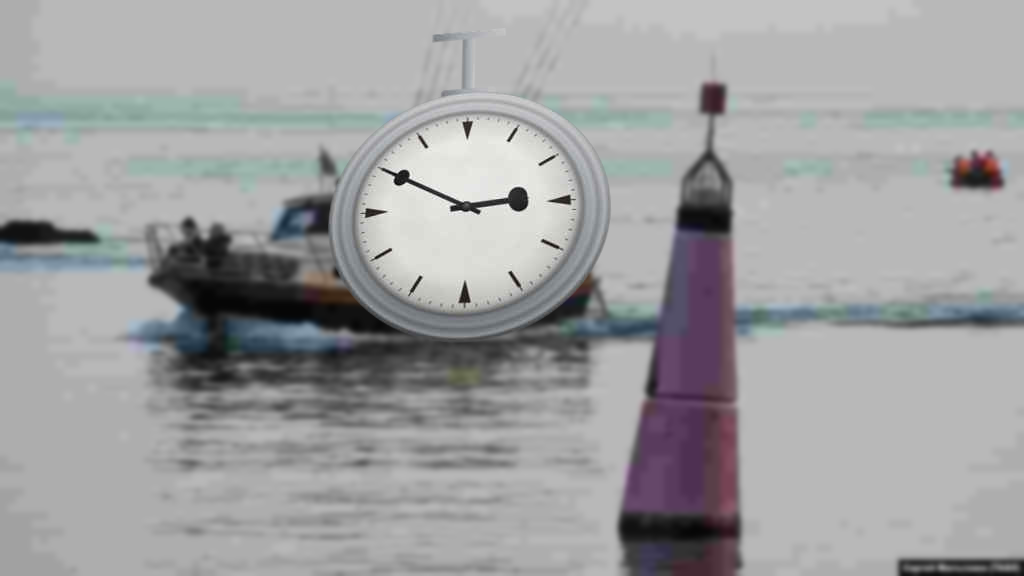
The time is 2 h 50 min
